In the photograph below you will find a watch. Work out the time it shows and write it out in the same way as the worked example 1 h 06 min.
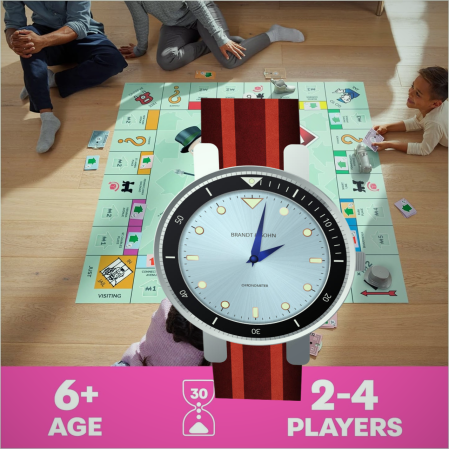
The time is 2 h 02 min
